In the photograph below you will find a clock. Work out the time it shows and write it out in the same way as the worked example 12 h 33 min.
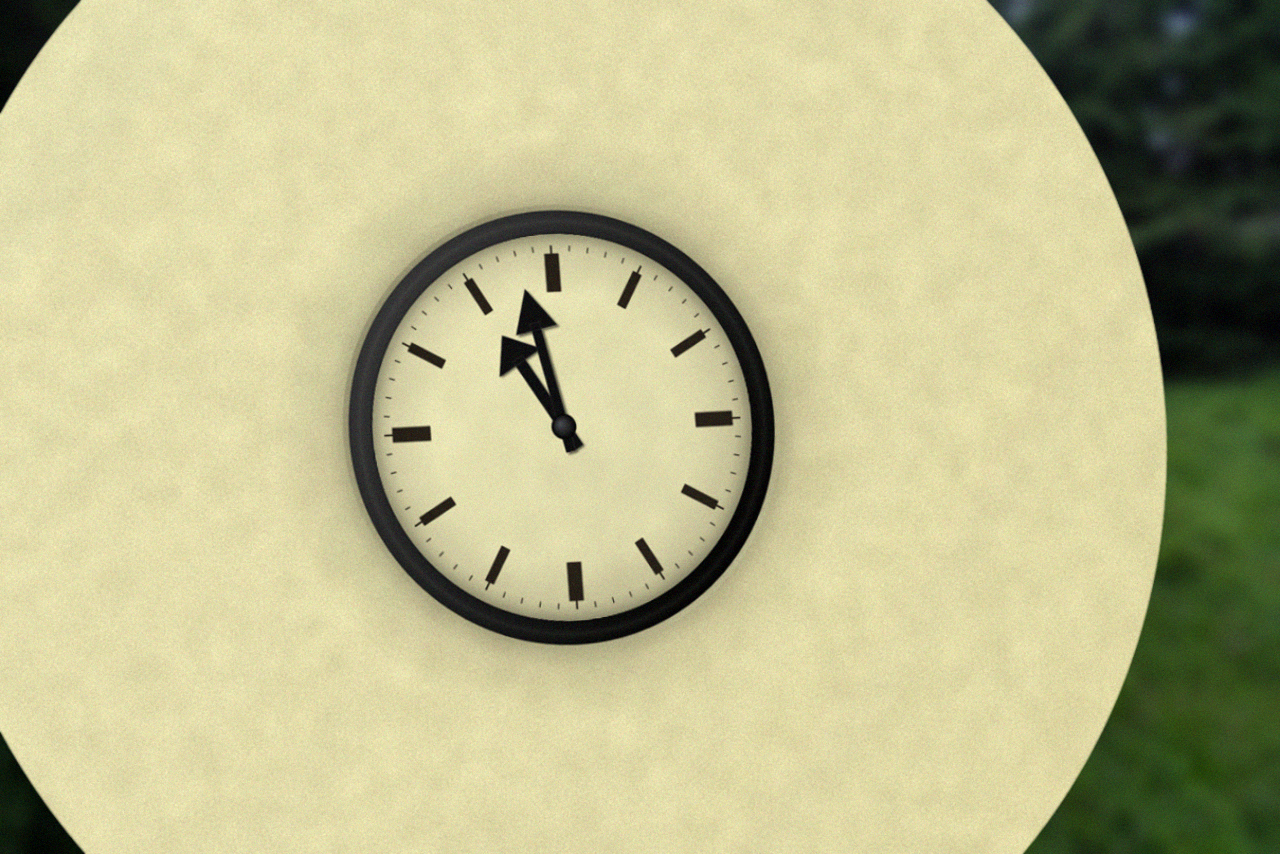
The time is 10 h 58 min
